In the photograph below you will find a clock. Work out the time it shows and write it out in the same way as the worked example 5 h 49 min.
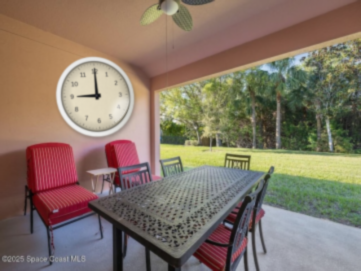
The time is 9 h 00 min
